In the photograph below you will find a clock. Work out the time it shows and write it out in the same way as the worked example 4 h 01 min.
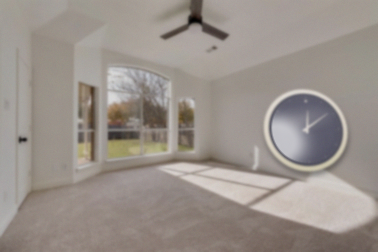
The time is 12 h 09 min
